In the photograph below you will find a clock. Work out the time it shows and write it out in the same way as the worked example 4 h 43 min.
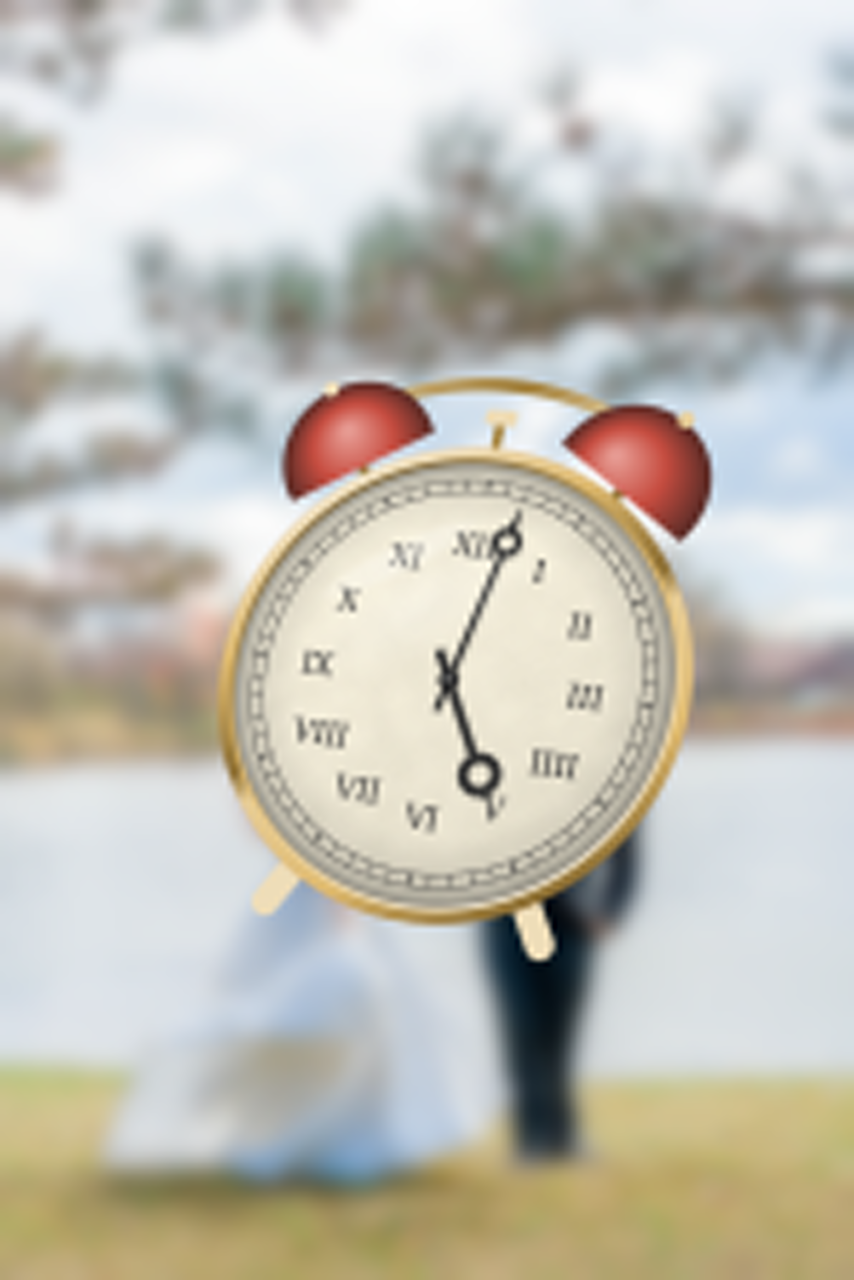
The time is 5 h 02 min
